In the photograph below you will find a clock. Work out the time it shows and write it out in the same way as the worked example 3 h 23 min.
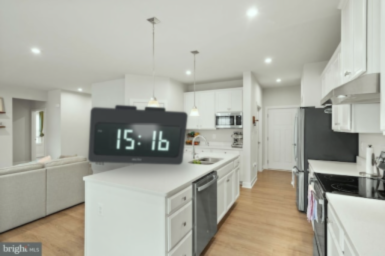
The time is 15 h 16 min
